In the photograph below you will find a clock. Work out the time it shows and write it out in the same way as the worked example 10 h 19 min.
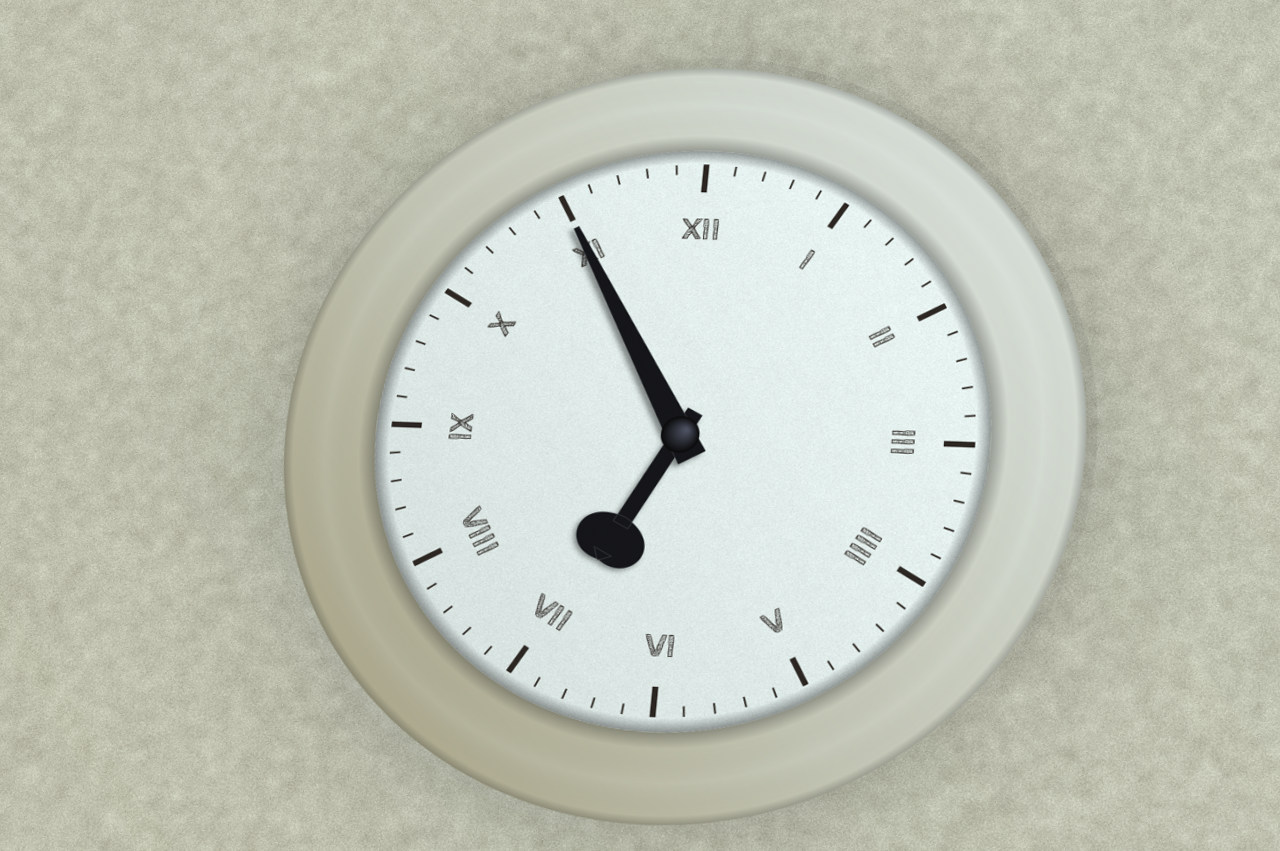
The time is 6 h 55 min
